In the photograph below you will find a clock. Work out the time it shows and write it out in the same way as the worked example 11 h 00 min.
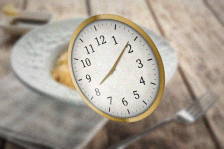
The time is 8 h 09 min
